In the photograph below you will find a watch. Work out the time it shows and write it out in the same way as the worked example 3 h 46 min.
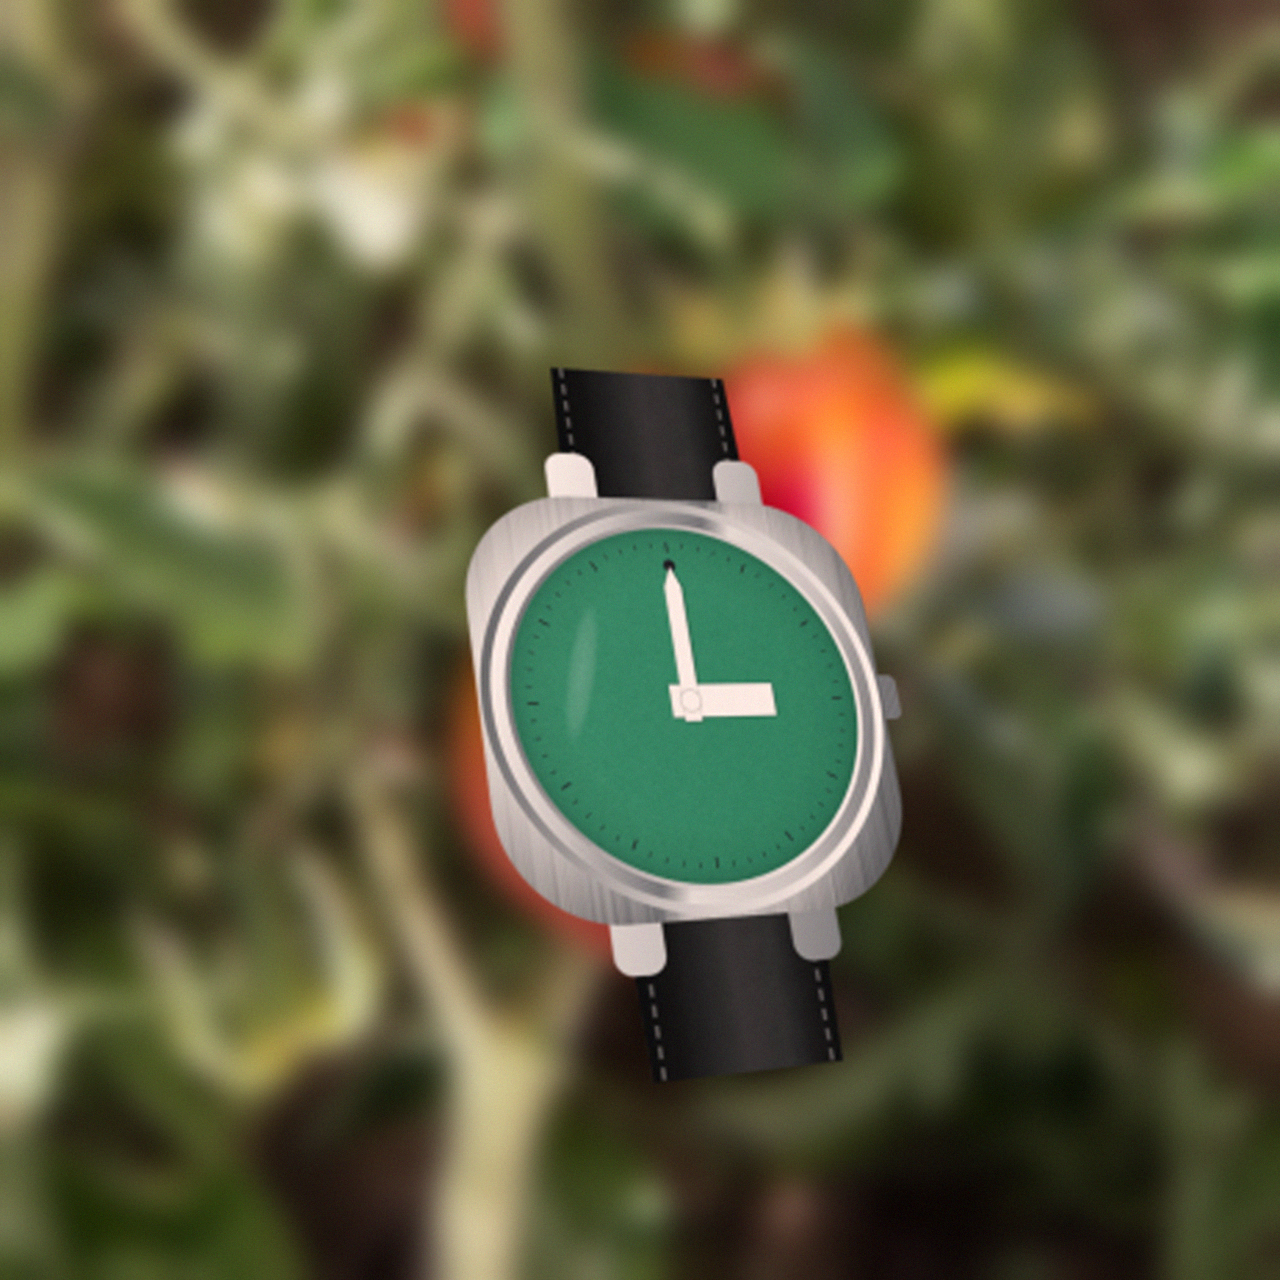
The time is 3 h 00 min
